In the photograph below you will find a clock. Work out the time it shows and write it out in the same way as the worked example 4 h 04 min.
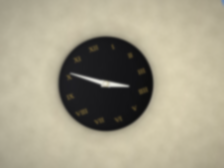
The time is 3 h 51 min
